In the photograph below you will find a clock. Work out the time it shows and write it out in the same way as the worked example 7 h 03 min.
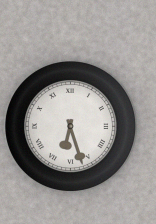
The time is 6 h 27 min
